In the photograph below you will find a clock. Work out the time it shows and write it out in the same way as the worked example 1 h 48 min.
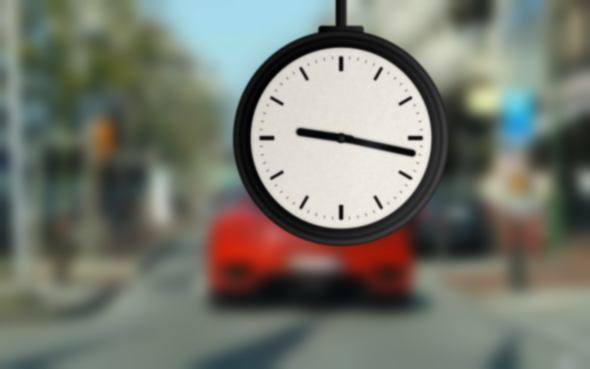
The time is 9 h 17 min
